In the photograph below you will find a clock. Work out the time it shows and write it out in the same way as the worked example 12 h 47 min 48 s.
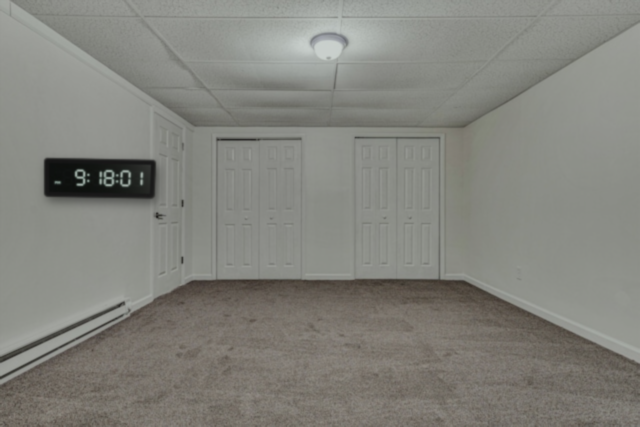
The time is 9 h 18 min 01 s
